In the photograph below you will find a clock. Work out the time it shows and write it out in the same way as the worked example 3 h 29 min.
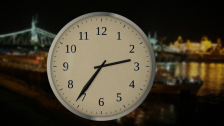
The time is 2 h 36 min
